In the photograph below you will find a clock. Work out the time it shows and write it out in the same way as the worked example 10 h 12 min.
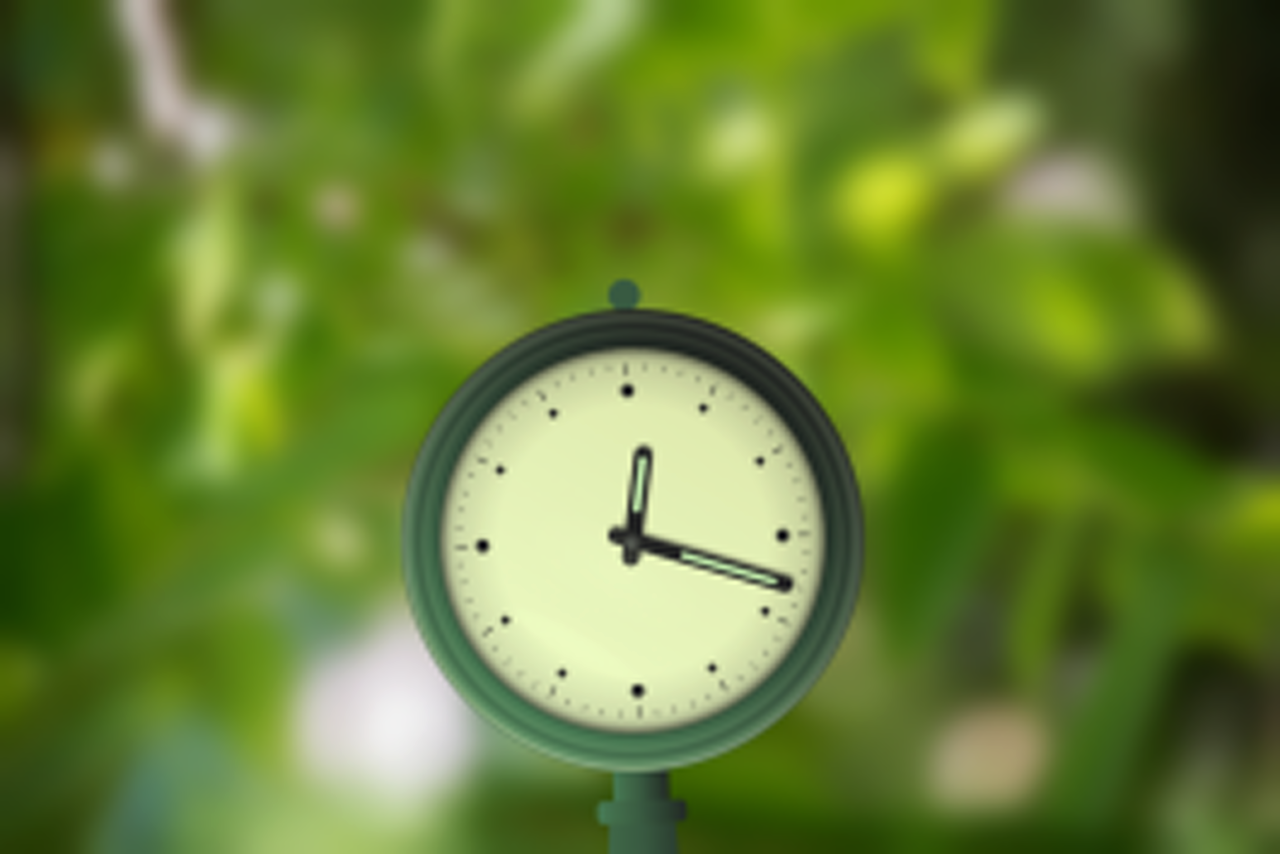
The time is 12 h 18 min
